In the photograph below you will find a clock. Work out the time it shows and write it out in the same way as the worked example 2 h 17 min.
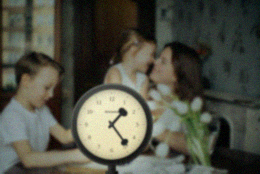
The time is 1 h 24 min
